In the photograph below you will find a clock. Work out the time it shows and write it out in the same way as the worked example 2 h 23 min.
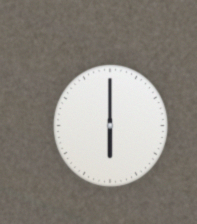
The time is 6 h 00 min
